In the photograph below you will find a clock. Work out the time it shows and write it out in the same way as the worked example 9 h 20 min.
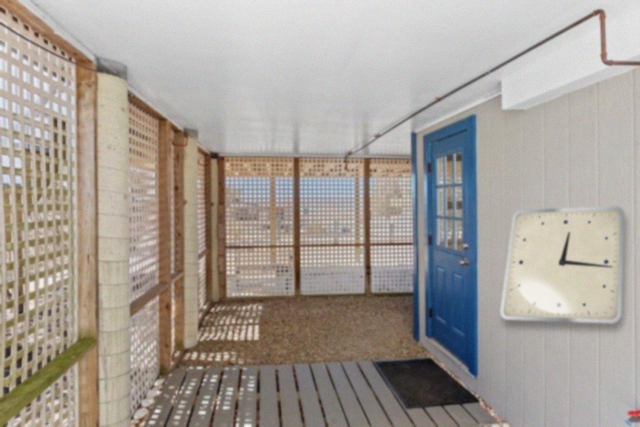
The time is 12 h 16 min
